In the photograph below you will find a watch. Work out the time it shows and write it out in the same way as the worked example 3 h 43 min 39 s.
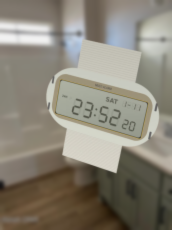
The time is 23 h 52 min 20 s
